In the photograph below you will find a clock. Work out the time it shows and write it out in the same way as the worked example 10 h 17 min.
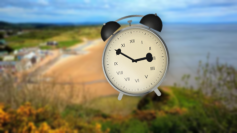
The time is 2 h 51 min
